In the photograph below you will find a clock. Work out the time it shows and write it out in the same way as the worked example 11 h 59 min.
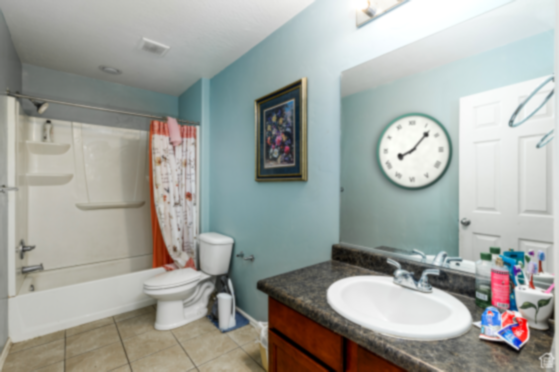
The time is 8 h 07 min
